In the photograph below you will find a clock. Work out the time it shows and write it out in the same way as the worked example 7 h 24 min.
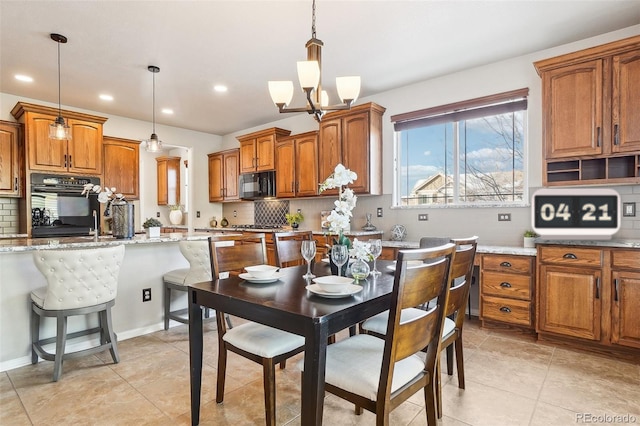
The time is 4 h 21 min
